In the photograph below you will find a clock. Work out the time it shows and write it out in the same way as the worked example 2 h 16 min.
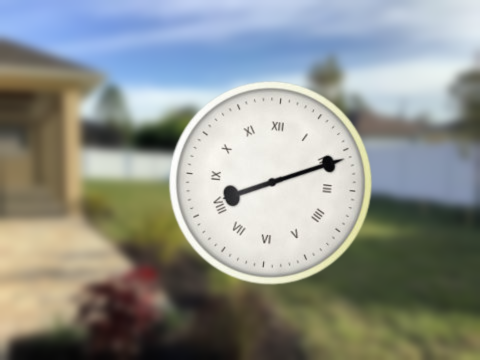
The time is 8 h 11 min
